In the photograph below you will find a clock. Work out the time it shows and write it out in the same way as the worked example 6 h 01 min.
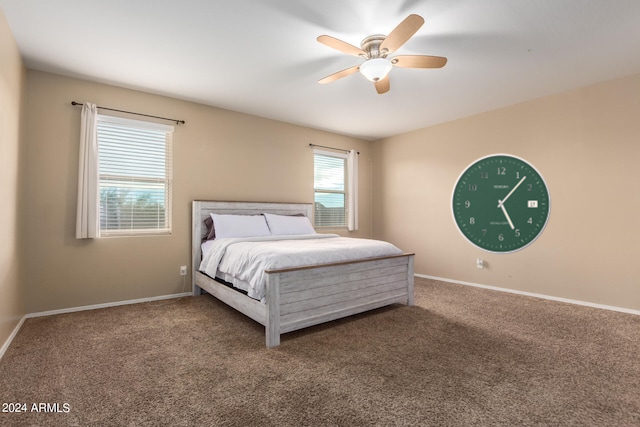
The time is 5 h 07 min
